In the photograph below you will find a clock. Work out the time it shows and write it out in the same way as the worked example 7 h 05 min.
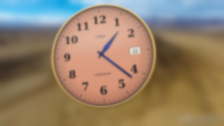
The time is 1 h 22 min
